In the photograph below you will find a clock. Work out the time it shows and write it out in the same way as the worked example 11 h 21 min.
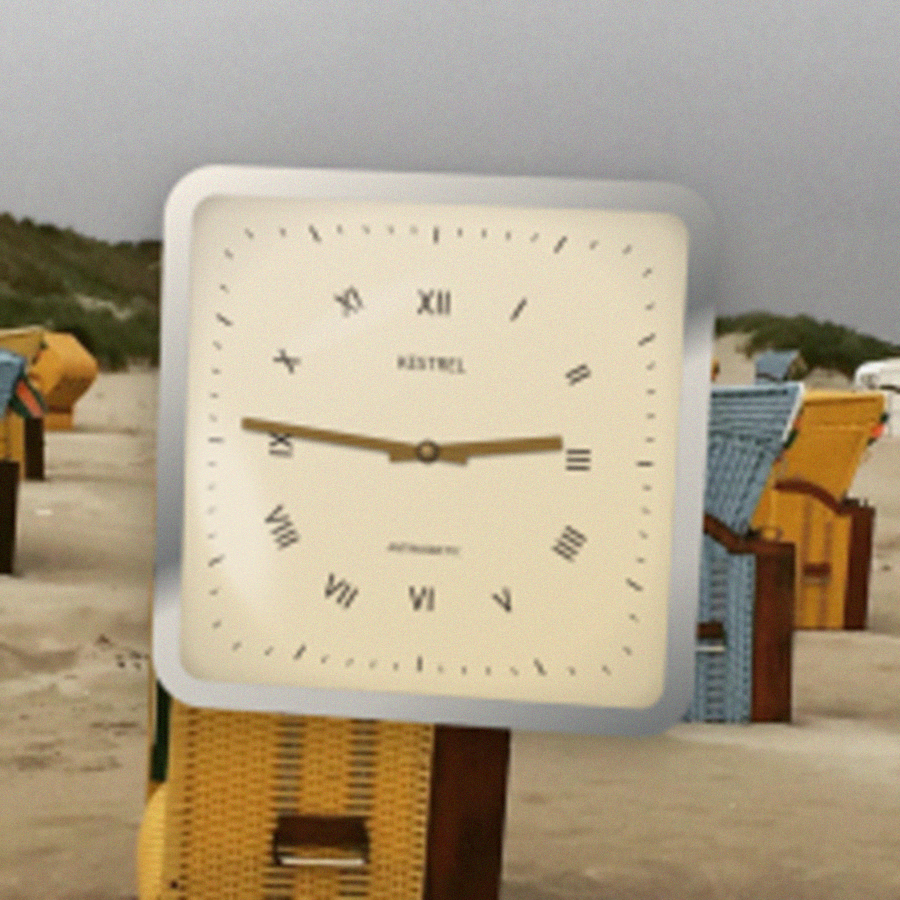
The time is 2 h 46 min
